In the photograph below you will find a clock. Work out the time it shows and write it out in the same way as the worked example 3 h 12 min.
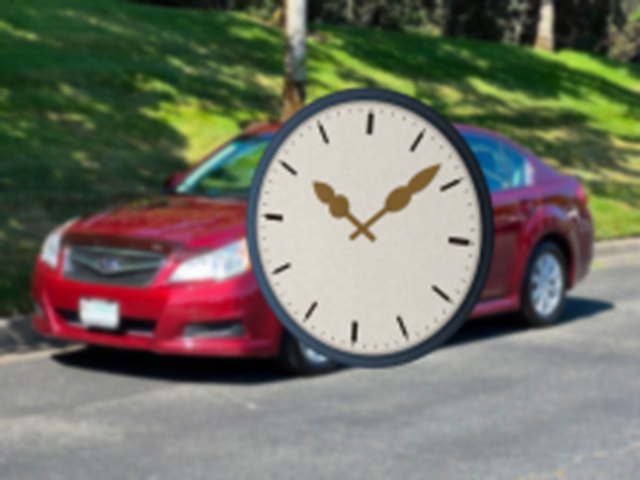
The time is 10 h 08 min
